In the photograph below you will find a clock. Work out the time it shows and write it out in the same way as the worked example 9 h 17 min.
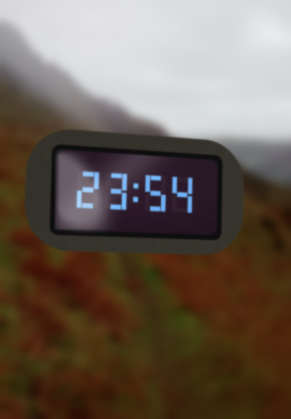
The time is 23 h 54 min
